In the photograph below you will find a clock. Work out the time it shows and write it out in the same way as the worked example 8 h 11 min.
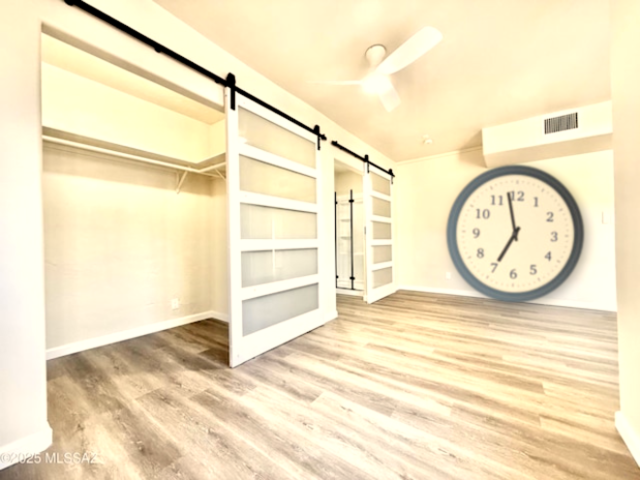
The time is 6 h 58 min
